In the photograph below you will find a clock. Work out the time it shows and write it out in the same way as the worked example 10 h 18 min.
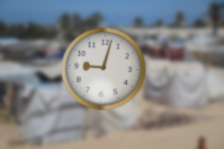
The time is 9 h 02 min
